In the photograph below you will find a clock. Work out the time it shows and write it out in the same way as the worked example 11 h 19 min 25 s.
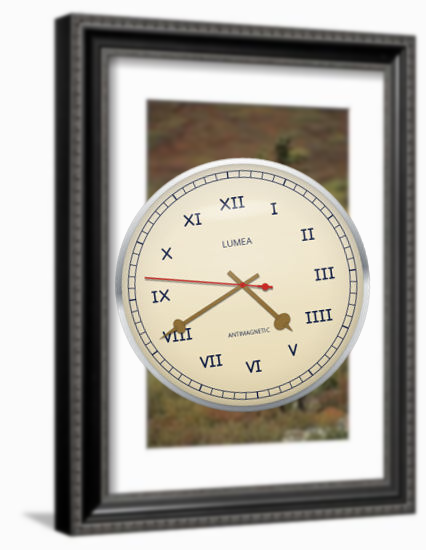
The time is 4 h 40 min 47 s
